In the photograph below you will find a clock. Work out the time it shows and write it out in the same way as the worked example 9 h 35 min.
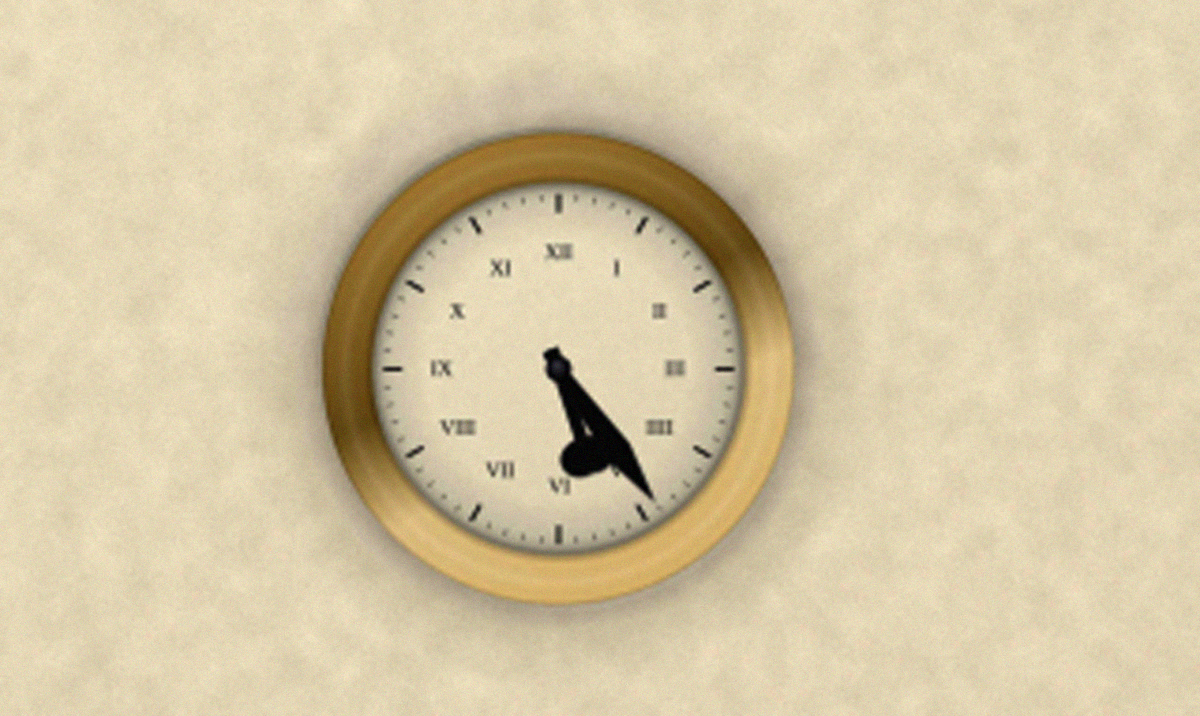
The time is 5 h 24 min
